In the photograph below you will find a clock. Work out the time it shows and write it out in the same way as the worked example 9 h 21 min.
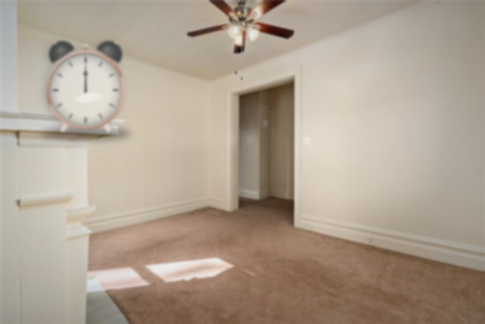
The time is 12 h 00 min
